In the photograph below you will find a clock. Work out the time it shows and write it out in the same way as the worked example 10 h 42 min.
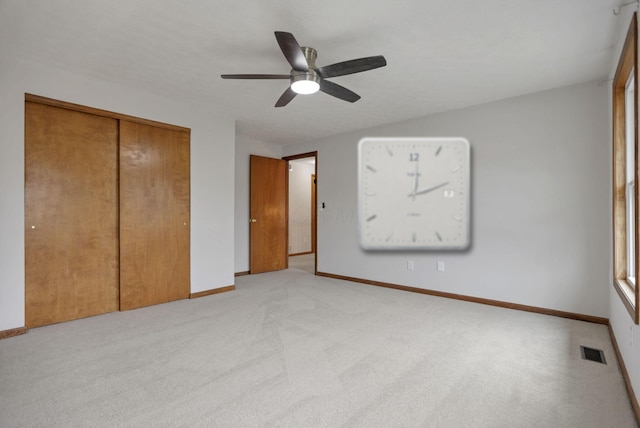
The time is 12 h 12 min
